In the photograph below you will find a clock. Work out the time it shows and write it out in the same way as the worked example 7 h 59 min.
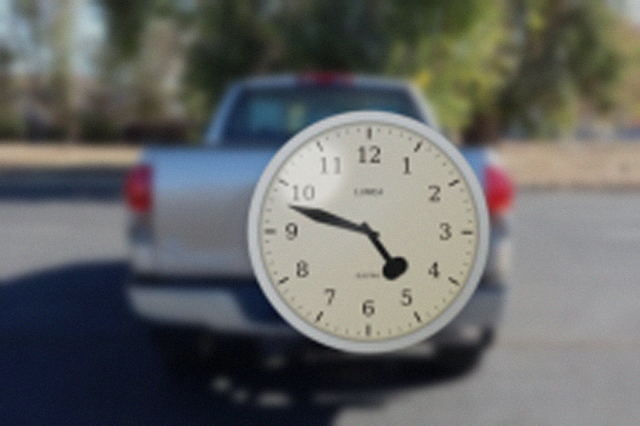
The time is 4 h 48 min
